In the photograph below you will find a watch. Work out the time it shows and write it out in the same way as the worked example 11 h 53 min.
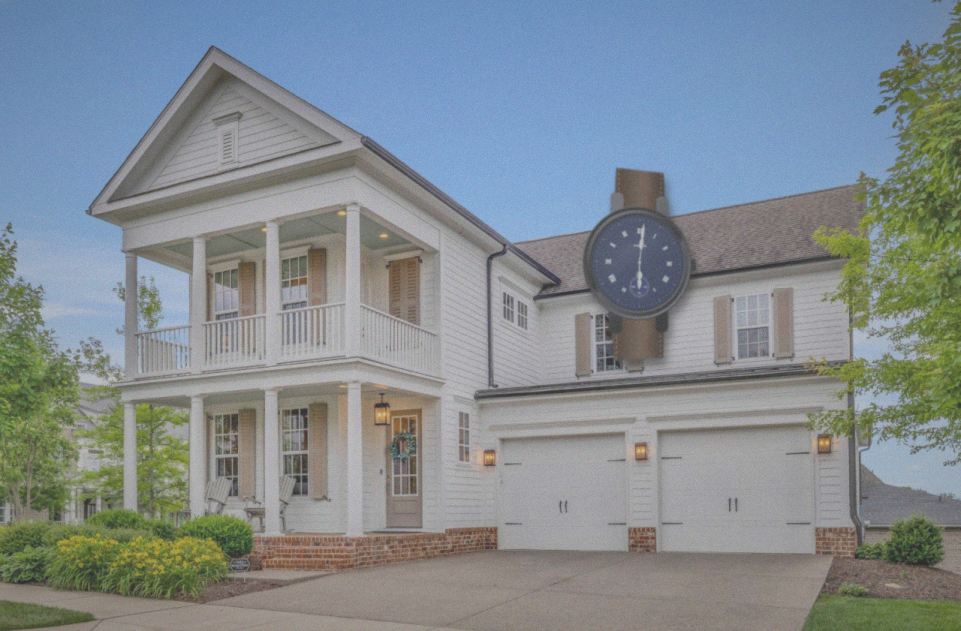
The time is 6 h 01 min
